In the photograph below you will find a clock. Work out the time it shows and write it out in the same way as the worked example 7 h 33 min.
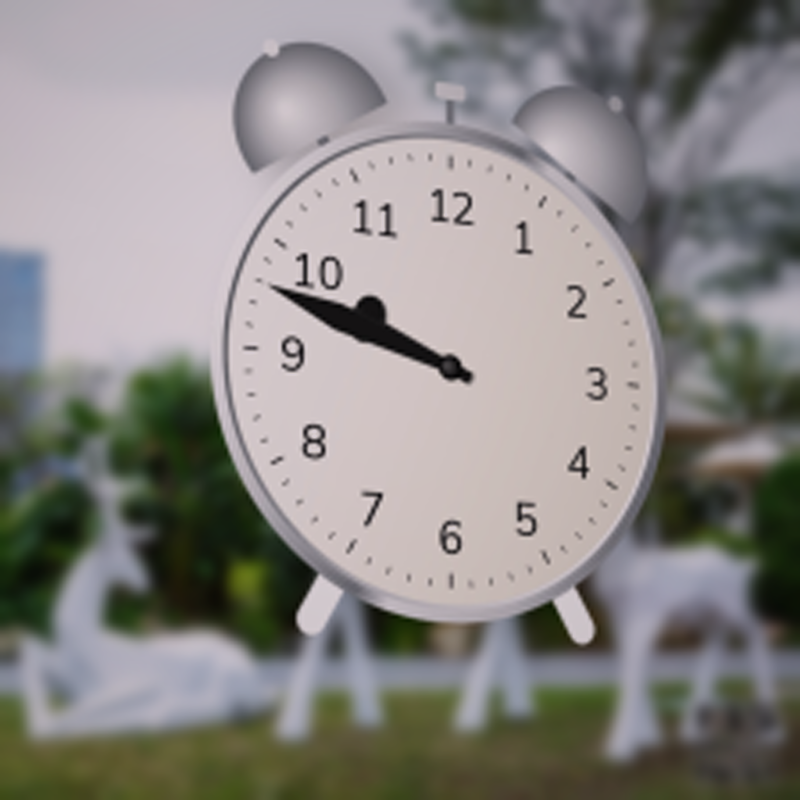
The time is 9 h 48 min
